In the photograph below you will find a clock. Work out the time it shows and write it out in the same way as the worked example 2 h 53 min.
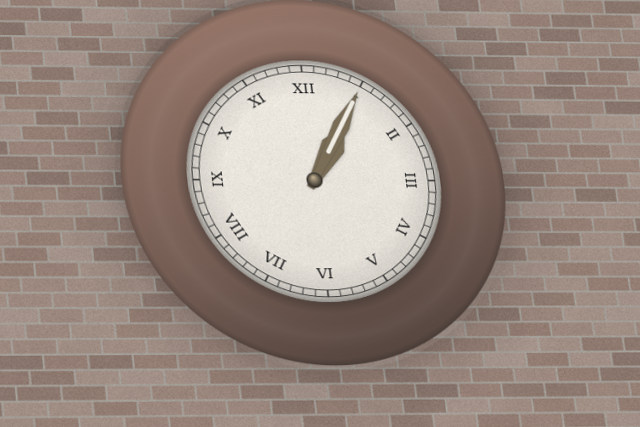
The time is 1 h 05 min
